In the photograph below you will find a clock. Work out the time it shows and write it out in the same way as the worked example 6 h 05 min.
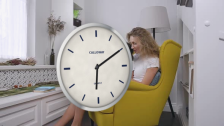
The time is 6 h 10 min
